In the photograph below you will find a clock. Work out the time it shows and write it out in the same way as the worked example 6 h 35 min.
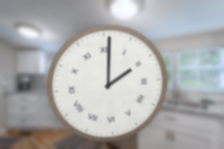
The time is 2 h 01 min
